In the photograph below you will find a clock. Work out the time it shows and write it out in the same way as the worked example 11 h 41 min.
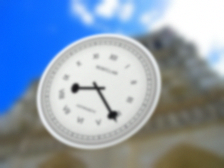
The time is 8 h 21 min
